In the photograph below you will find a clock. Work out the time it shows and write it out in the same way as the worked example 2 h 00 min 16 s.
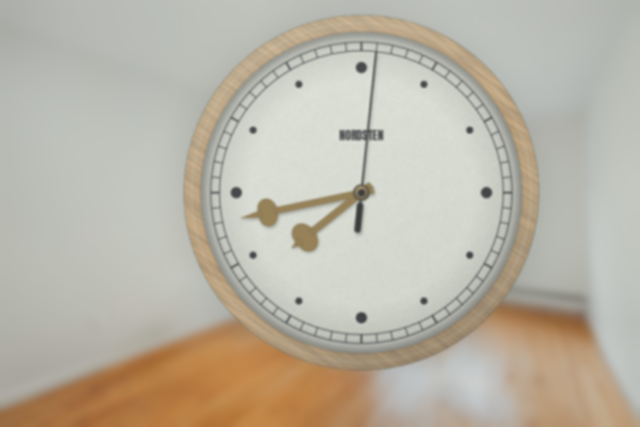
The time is 7 h 43 min 01 s
